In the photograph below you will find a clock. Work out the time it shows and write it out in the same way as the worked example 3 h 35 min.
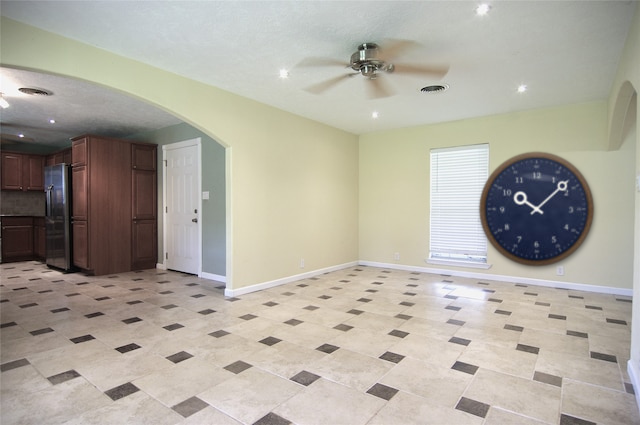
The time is 10 h 08 min
